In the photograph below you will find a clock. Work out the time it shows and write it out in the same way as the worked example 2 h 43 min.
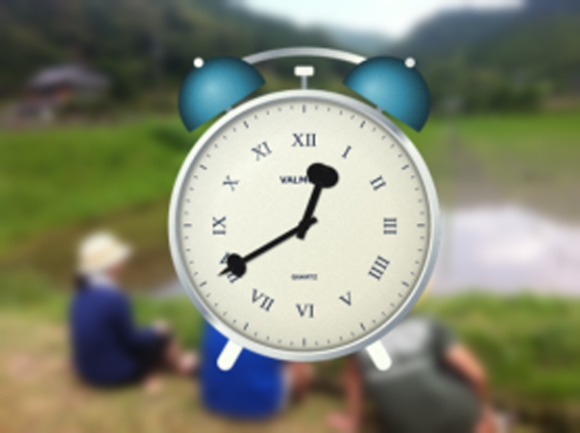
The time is 12 h 40 min
